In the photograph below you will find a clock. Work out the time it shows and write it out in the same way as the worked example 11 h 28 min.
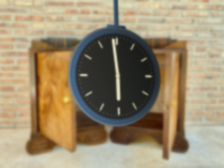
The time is 5 h 59 min
